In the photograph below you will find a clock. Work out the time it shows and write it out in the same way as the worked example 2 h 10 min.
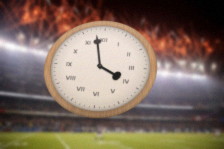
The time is 3 h 58 min
